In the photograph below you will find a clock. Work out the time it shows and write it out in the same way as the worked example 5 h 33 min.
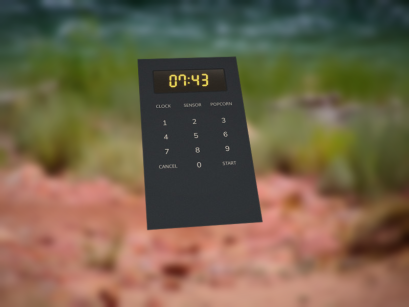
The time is 7 h 43 min
